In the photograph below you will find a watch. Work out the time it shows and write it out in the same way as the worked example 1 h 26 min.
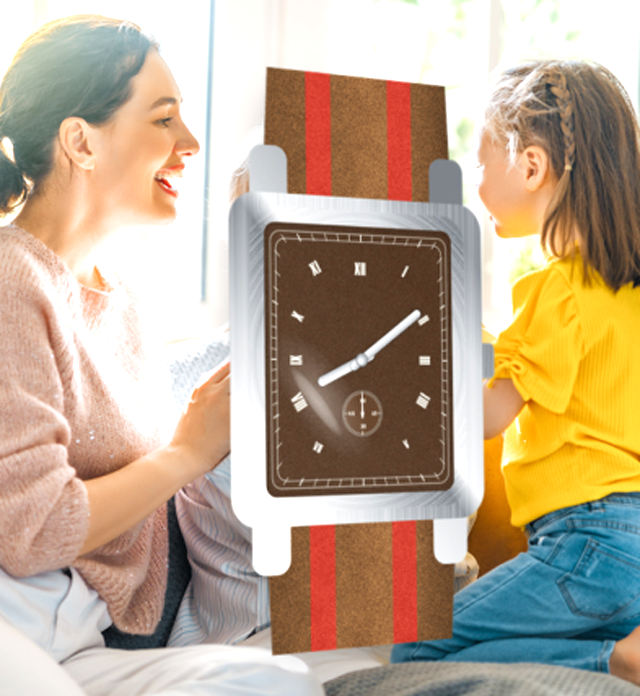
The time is 8 h 09 min
